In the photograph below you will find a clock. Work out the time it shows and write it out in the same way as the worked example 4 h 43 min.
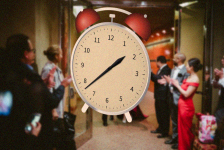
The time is 1 h 38 min
